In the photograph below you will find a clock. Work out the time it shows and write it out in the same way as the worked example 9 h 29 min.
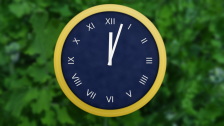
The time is 12 h 03 min
